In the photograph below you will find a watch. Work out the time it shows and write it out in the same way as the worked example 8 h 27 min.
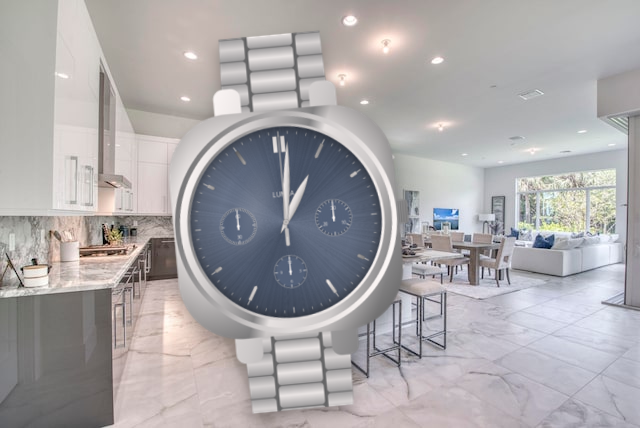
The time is 1 h 01 min
